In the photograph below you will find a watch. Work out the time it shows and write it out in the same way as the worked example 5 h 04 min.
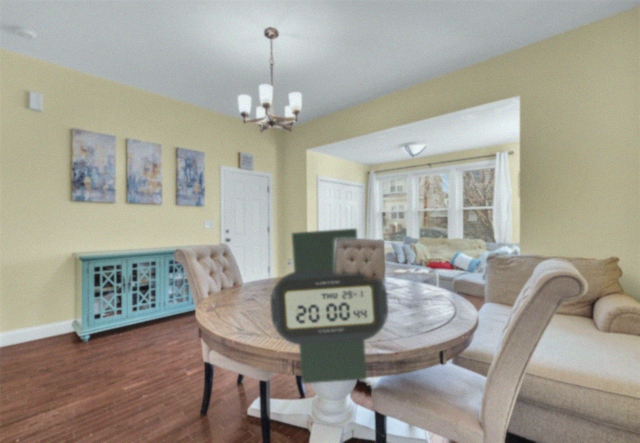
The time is 20 h 00 min
